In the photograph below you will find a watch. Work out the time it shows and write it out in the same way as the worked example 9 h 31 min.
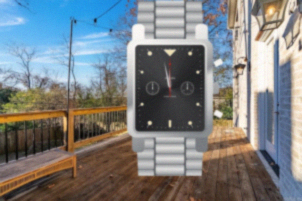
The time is 11 h 58 min
